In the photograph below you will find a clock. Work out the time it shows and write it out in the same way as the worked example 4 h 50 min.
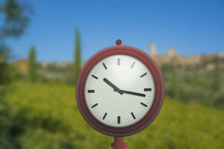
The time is 10 h 17 min
